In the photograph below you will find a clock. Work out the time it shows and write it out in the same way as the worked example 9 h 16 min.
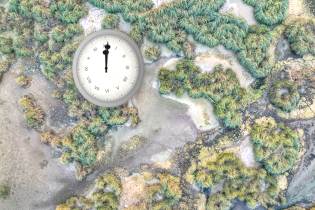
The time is 12 h 01 min
